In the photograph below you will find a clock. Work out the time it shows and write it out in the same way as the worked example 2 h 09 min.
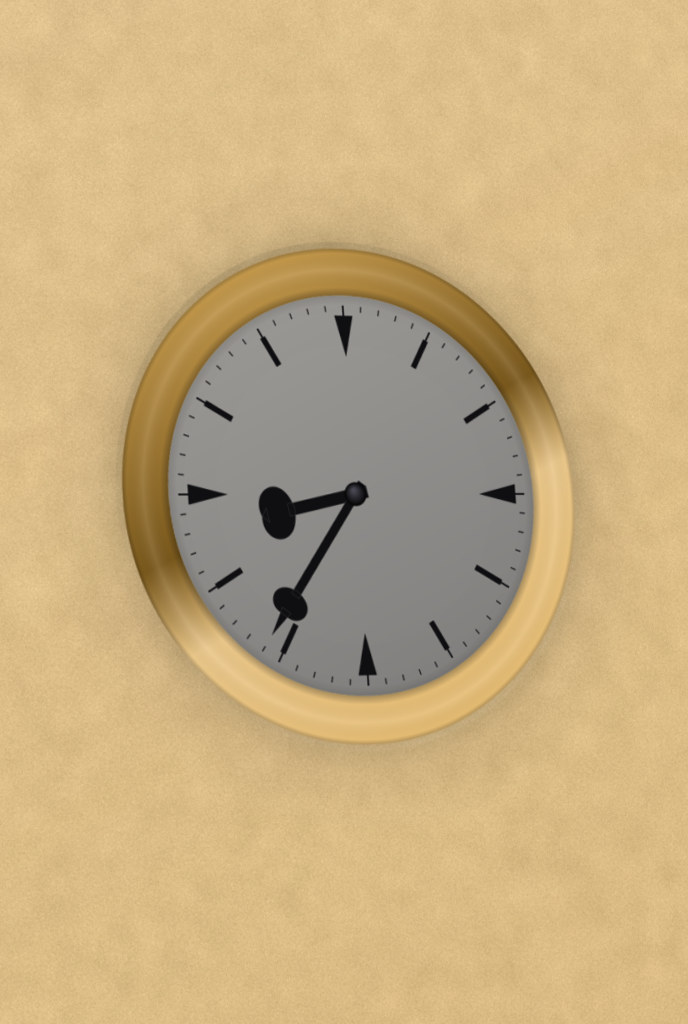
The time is 8 h 36 min
